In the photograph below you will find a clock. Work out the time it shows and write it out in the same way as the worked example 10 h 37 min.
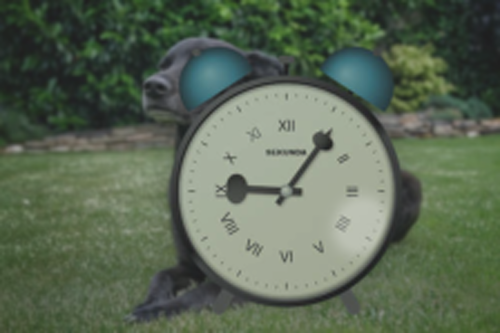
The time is 9 h 06 min
